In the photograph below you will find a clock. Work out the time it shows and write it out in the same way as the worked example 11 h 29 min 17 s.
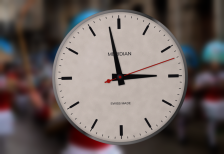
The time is 2 h 58 min 12 s
